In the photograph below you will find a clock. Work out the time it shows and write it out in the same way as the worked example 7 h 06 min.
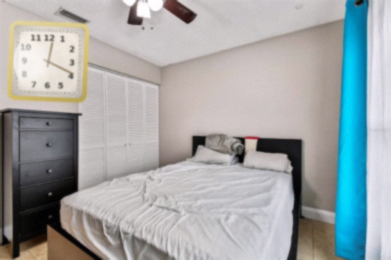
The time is 12 h 19 min
